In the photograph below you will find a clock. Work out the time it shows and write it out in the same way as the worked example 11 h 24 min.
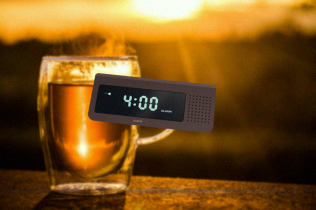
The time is 4 h 00 min
